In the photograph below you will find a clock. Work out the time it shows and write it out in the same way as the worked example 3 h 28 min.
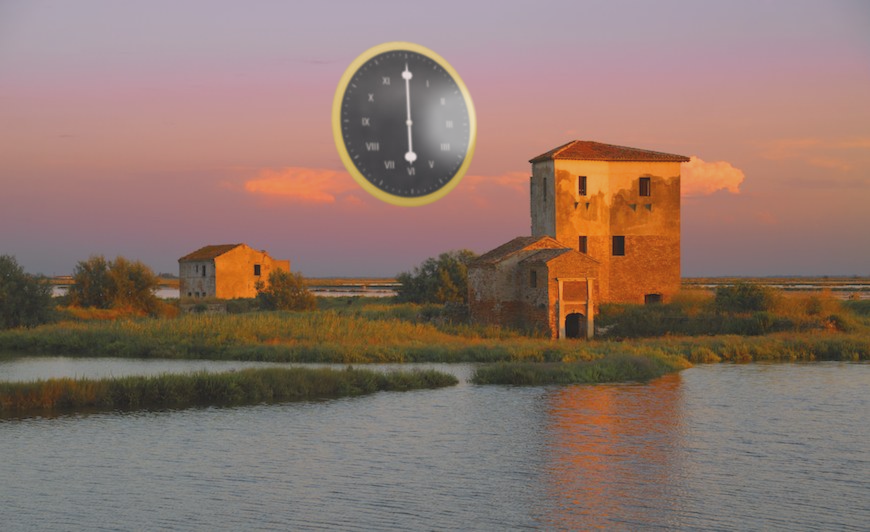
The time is 6 h 00 min
